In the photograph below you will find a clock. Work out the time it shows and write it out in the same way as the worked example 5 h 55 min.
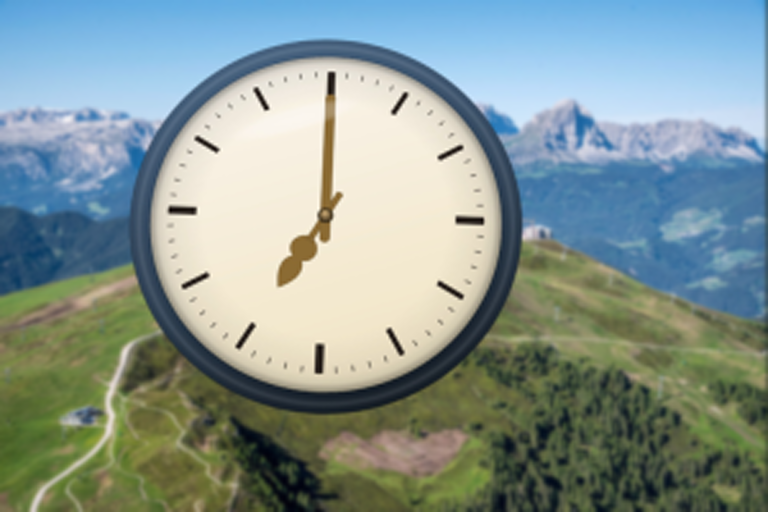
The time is 7 h 00 min
